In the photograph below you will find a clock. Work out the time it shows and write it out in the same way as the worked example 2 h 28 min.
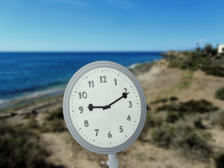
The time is 9 h 11 min
